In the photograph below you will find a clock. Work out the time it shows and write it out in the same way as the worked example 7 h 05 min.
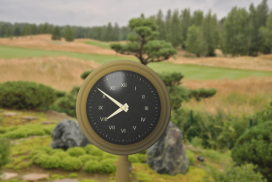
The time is 7 h 51 min
